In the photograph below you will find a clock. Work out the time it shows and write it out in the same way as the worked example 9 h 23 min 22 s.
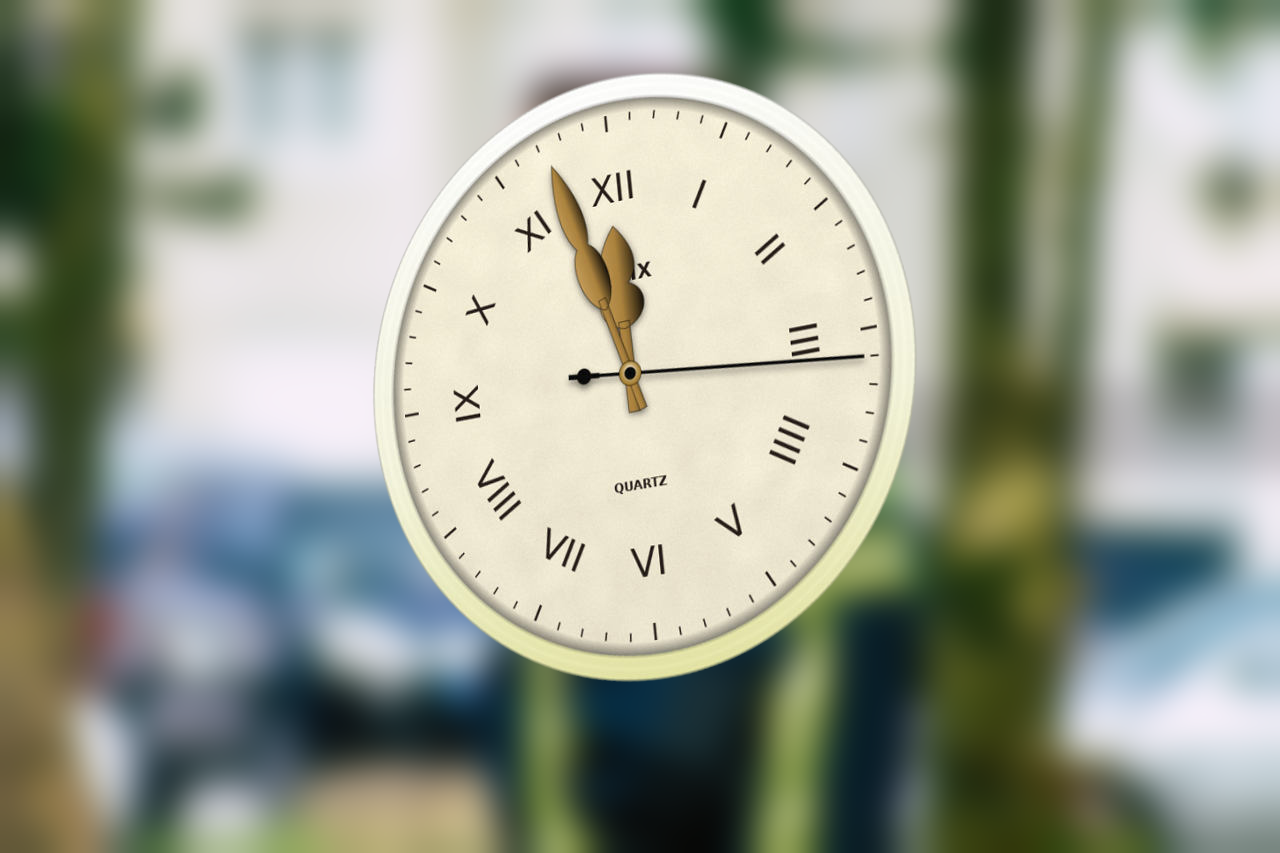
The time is 11 h 57 min 16 s
